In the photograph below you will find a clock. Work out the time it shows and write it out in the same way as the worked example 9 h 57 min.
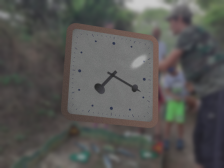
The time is 7 h 19 min
